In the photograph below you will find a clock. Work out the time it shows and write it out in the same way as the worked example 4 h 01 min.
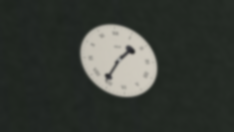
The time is 1 h 36 min
